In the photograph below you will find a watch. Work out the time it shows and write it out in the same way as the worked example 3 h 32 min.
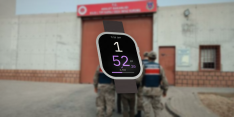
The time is 1 h 52 min
